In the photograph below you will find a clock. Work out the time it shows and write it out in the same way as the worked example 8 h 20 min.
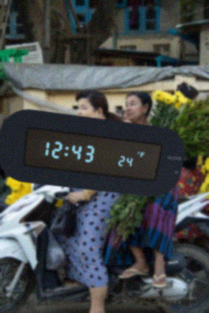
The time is 12 h 43 min
